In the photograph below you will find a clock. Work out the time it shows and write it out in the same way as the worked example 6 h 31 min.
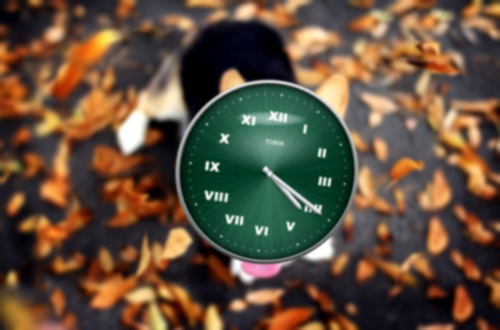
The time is 4 h 20 min
